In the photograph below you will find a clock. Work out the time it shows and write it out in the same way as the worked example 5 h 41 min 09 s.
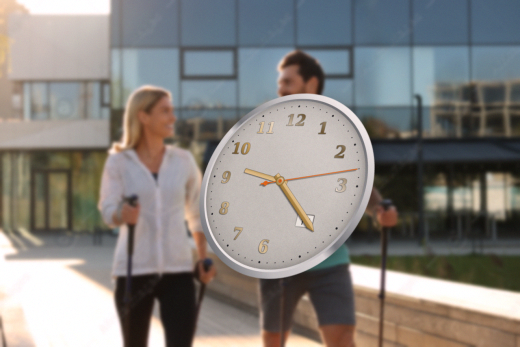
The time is 9 h 22 min 13 s
